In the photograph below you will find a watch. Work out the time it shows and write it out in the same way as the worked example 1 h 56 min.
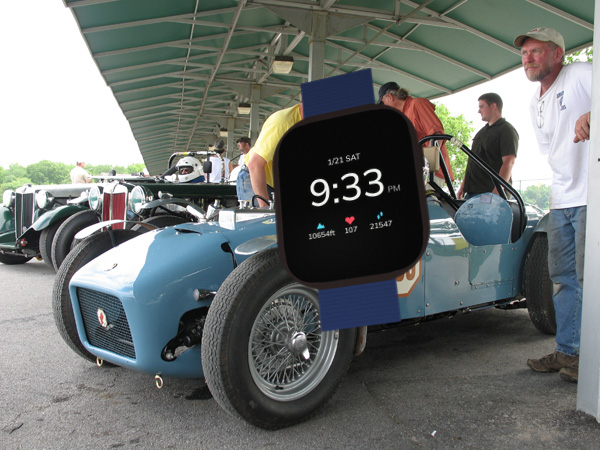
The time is 9 h 33 min
